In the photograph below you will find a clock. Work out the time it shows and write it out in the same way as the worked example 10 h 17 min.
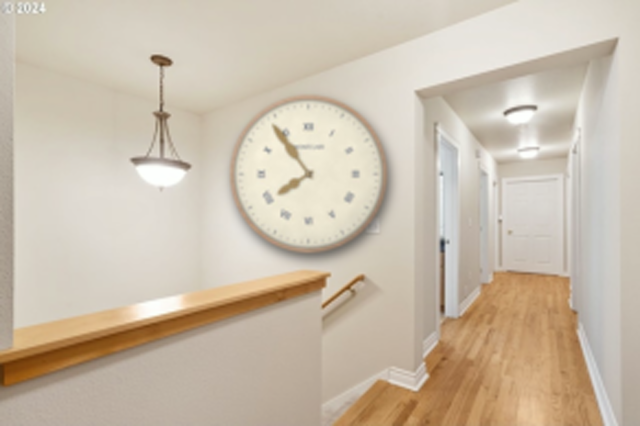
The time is 7 h 54 min
